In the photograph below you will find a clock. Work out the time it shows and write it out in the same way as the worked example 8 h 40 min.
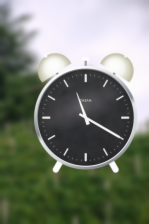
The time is 11 h 20 min
